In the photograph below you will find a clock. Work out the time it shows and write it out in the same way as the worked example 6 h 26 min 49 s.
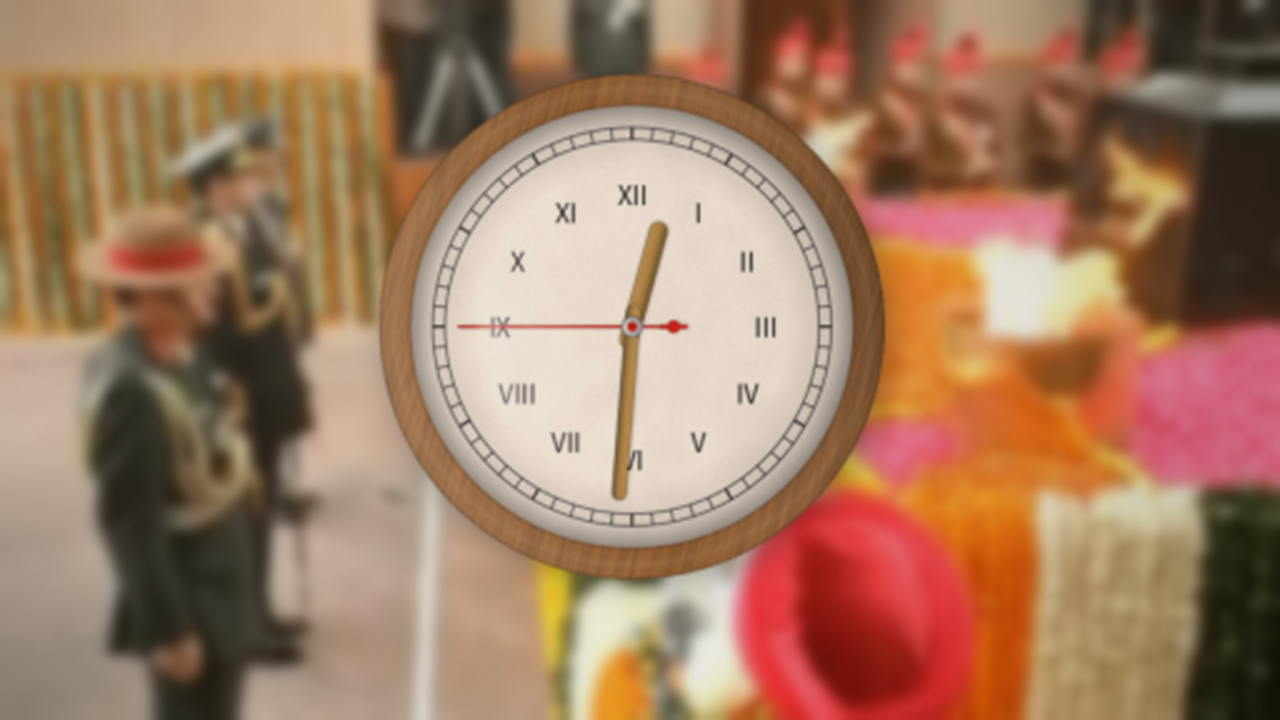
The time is 12 h 30 min 45 s
